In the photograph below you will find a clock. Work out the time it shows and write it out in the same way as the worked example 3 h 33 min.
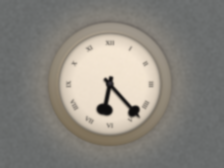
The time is 6 h 23 min
